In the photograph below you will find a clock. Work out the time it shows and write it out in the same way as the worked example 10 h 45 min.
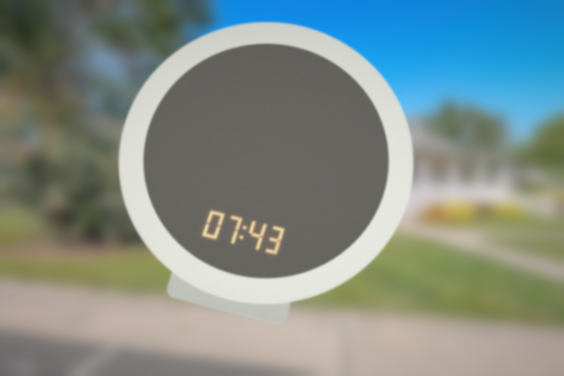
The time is 7 h 43 min
